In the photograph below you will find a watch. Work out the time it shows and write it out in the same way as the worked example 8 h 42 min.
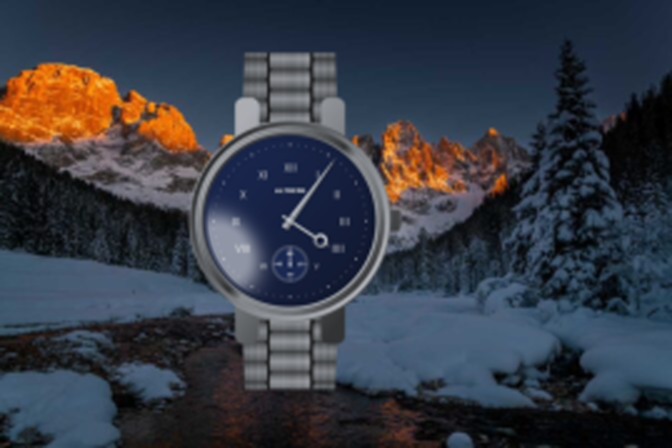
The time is 4 h 06 min
